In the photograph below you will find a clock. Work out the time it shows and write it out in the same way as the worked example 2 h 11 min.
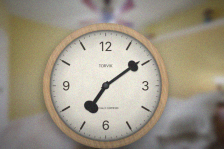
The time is 7 h 09 min
